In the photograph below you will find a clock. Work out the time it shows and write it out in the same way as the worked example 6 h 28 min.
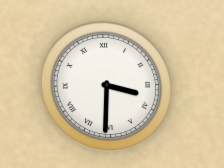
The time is 3 h 31 min
